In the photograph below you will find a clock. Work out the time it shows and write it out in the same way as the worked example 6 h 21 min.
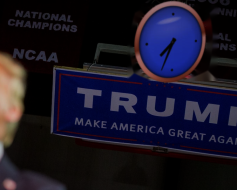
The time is 7 h 34 min
